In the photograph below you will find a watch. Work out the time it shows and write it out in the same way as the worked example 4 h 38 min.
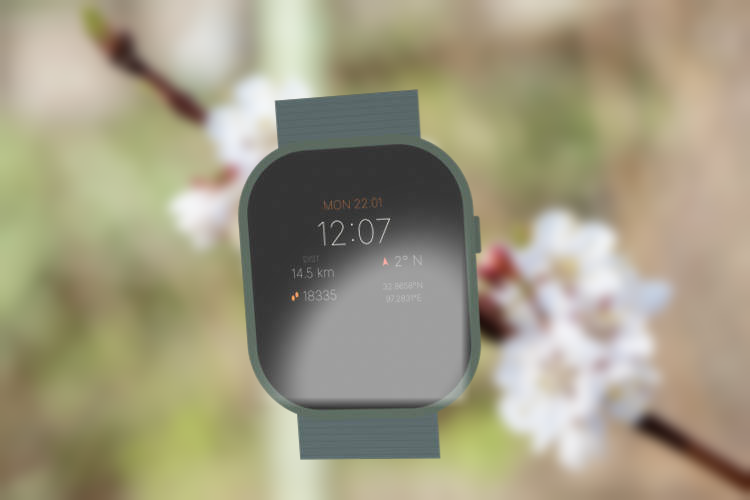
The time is 12 h 07 min
